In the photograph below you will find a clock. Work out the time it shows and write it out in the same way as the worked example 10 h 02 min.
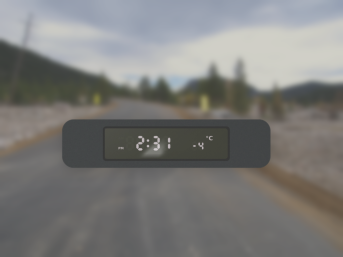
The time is 2 h 31 min
